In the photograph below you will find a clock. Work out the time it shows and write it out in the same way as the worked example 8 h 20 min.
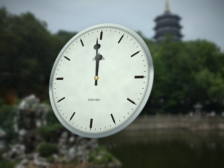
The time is 11 h 59 min
